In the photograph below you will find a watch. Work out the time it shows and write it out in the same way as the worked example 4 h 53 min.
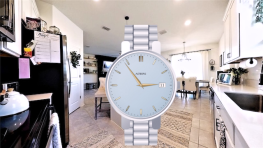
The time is 2 h 54 min
